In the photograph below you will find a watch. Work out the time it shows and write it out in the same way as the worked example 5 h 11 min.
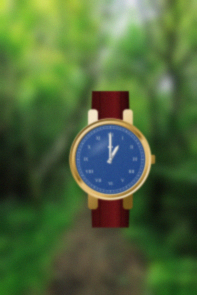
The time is 1 h 00 min
